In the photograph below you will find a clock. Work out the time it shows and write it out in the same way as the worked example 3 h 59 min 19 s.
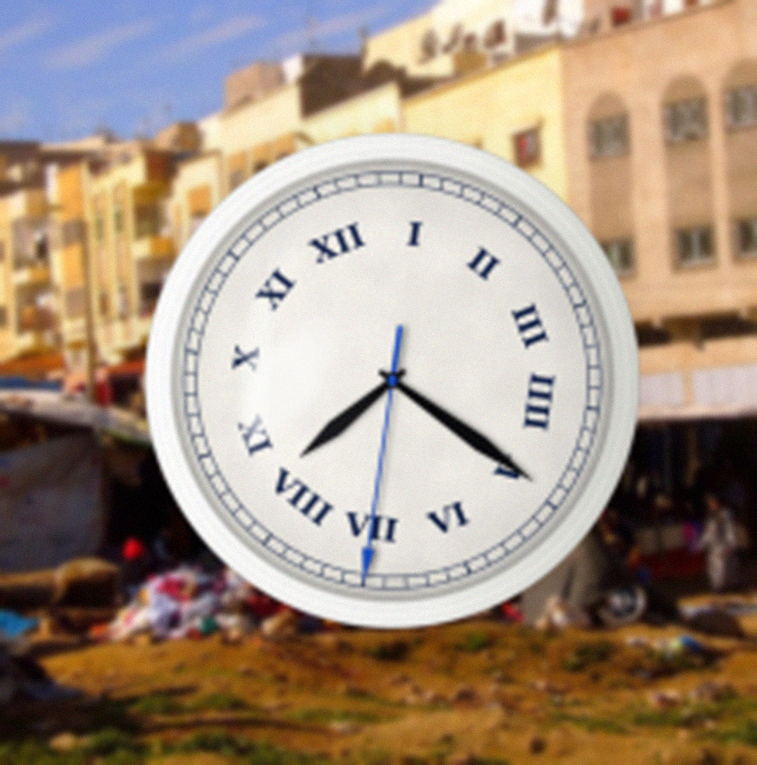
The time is 8 h 24 min 35 s
